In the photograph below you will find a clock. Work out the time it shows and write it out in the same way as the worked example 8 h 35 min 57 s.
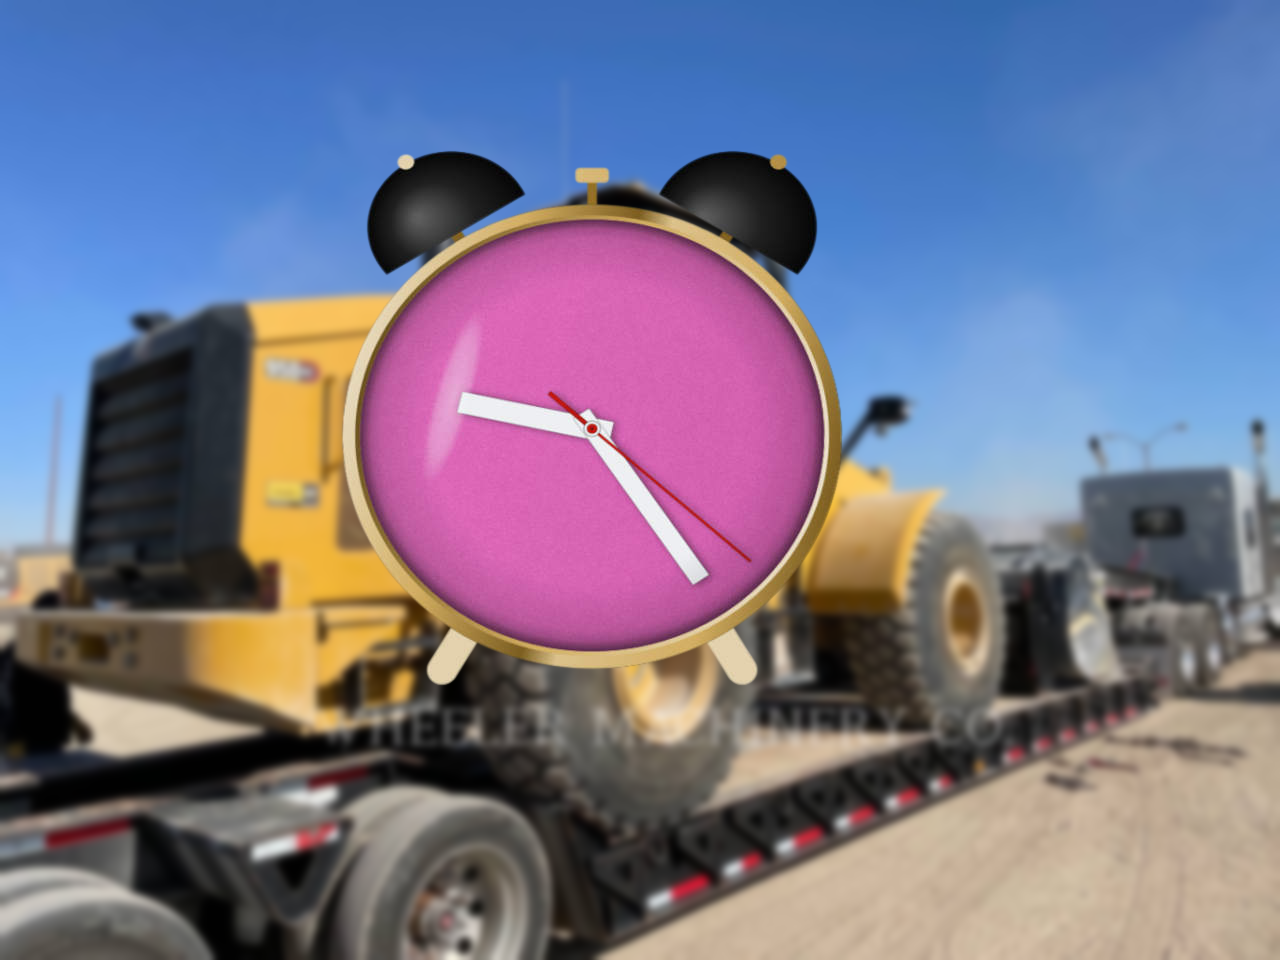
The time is 9 h 24 min 22 s
